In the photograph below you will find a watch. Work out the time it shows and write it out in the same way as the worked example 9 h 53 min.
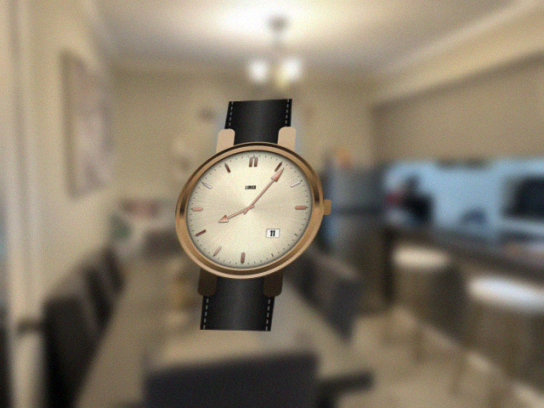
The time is 8 h 06 min
